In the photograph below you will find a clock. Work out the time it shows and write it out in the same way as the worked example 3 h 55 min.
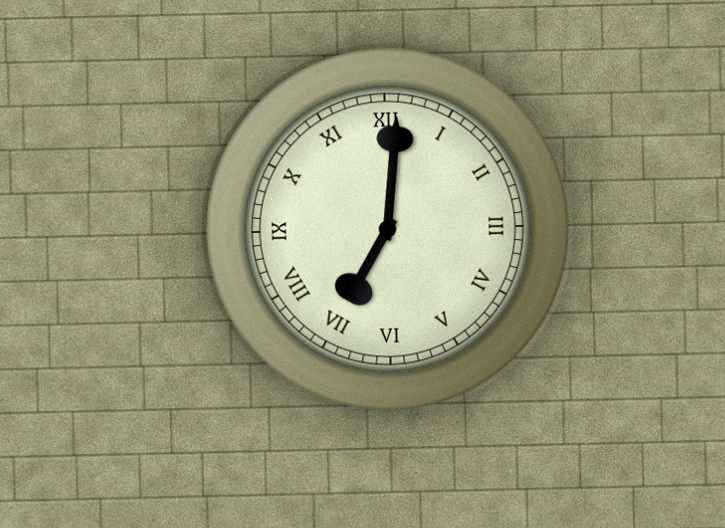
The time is 7 h 01 min
